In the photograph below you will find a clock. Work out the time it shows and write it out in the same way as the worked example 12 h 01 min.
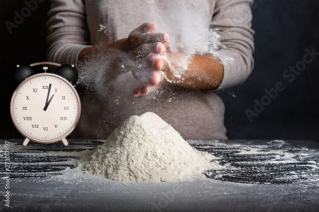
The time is 1 h 02 min
